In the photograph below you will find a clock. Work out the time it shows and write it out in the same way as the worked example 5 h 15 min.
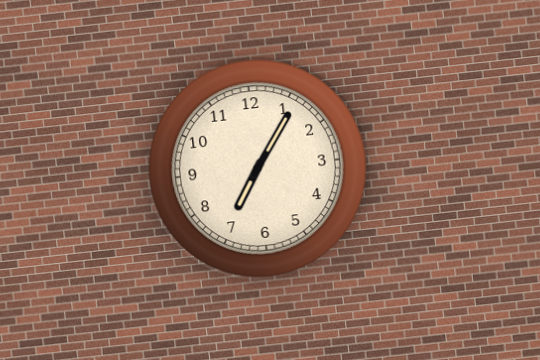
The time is 7 h 06 min
